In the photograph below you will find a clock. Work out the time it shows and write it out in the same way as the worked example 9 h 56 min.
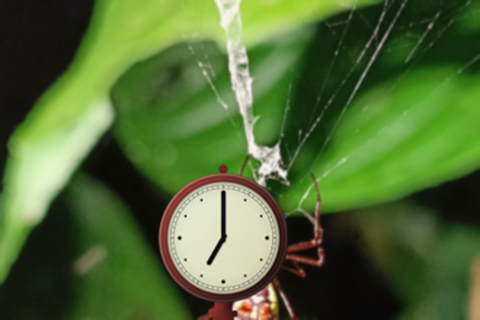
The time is 7 h 00 min
